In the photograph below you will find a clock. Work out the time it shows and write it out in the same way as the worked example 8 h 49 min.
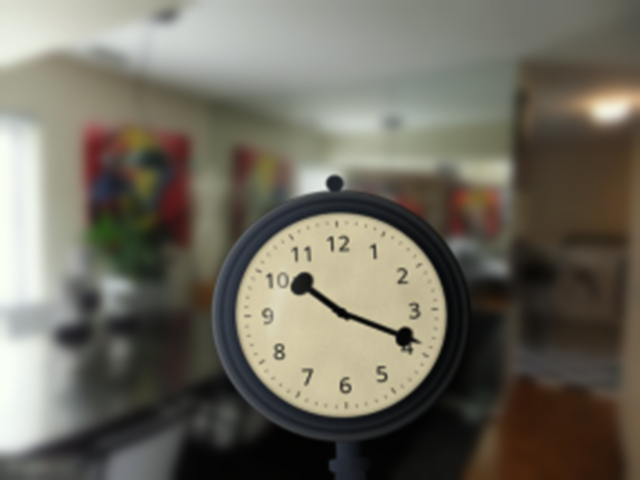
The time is 10 h 19 min
